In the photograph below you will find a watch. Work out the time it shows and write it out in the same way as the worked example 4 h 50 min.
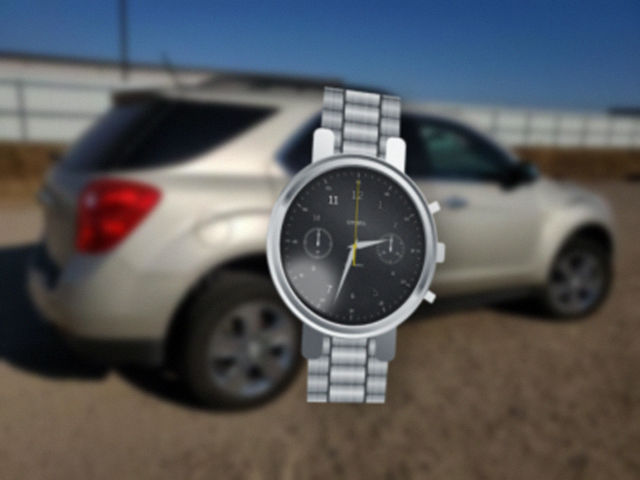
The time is 2 h 33 min
